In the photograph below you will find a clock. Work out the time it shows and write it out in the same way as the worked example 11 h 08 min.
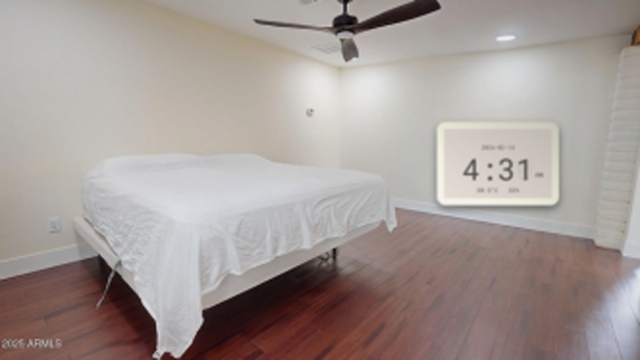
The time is 4 h 31 min
